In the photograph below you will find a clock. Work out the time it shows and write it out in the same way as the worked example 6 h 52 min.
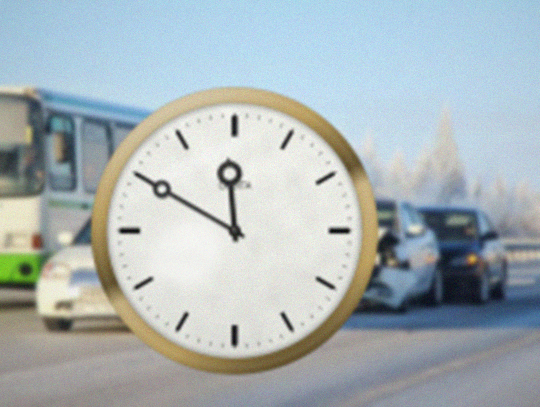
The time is 11 h 50 min
